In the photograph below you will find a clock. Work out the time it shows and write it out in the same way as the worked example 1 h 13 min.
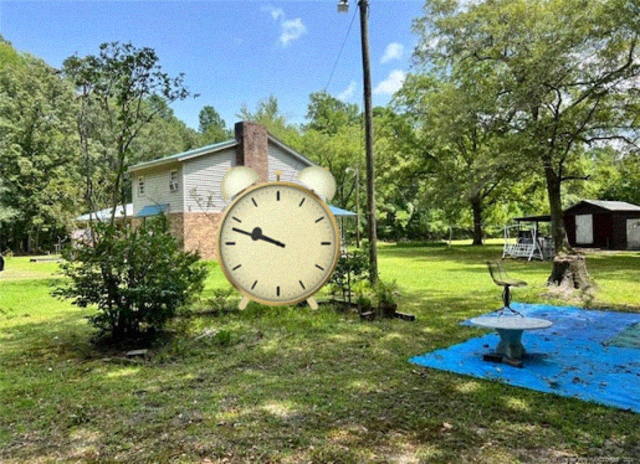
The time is 9 h 48 min
